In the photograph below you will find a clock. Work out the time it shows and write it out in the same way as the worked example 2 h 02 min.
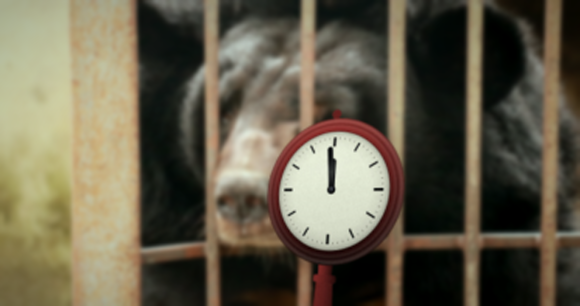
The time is 11 h 59 min
